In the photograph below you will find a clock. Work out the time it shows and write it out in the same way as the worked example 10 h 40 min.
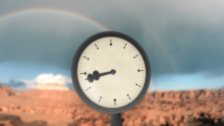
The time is 8 h 43 min
